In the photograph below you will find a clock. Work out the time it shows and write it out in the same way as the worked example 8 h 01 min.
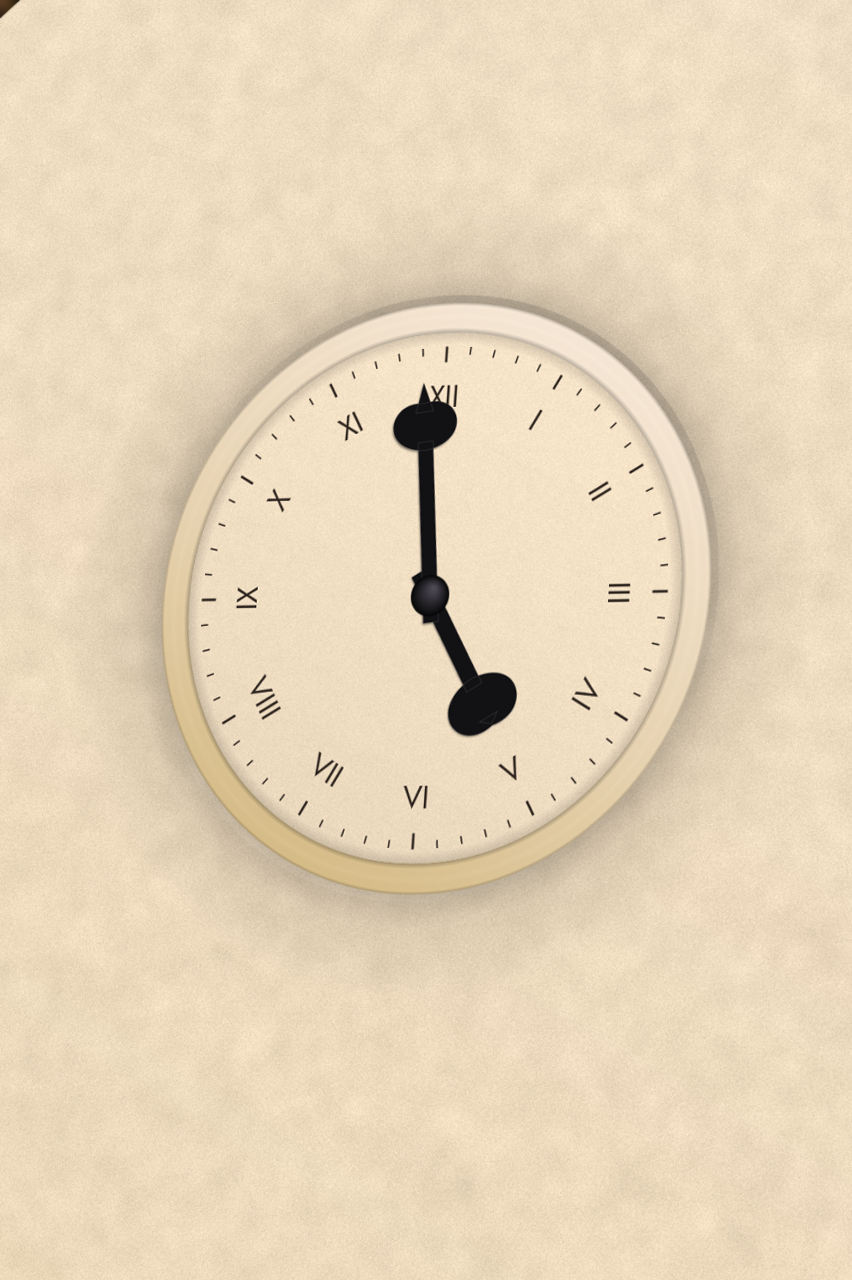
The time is 4 h 59 min
